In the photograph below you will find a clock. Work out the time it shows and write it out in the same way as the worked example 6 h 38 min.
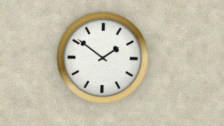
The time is 1 h 51 min
